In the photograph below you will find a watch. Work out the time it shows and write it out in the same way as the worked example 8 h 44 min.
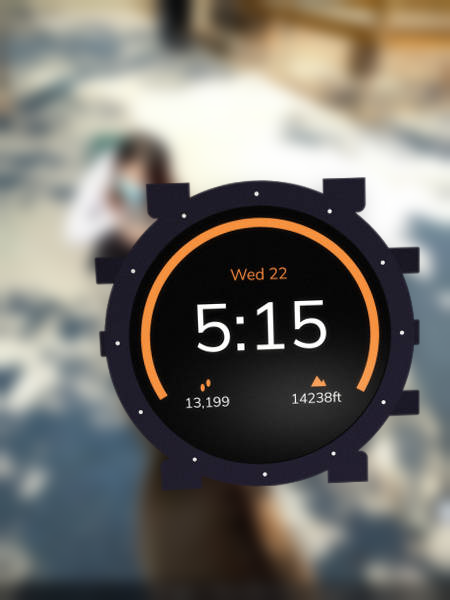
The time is 5 h 15 min
